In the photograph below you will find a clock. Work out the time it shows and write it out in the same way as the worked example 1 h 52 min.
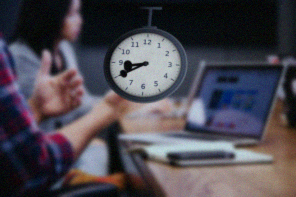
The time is 8 h 40 min
